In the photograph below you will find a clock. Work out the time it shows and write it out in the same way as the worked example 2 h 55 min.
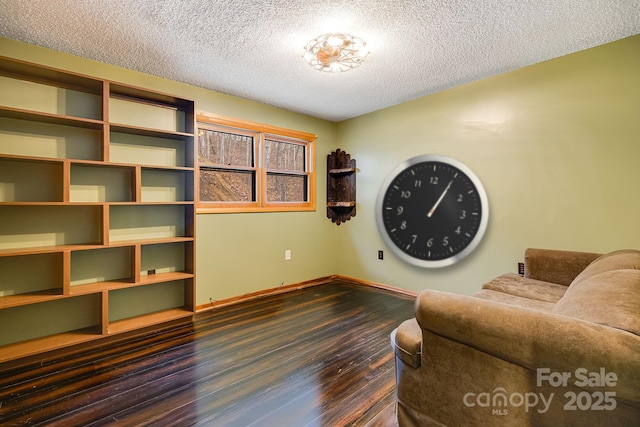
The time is 1 h 05 min
